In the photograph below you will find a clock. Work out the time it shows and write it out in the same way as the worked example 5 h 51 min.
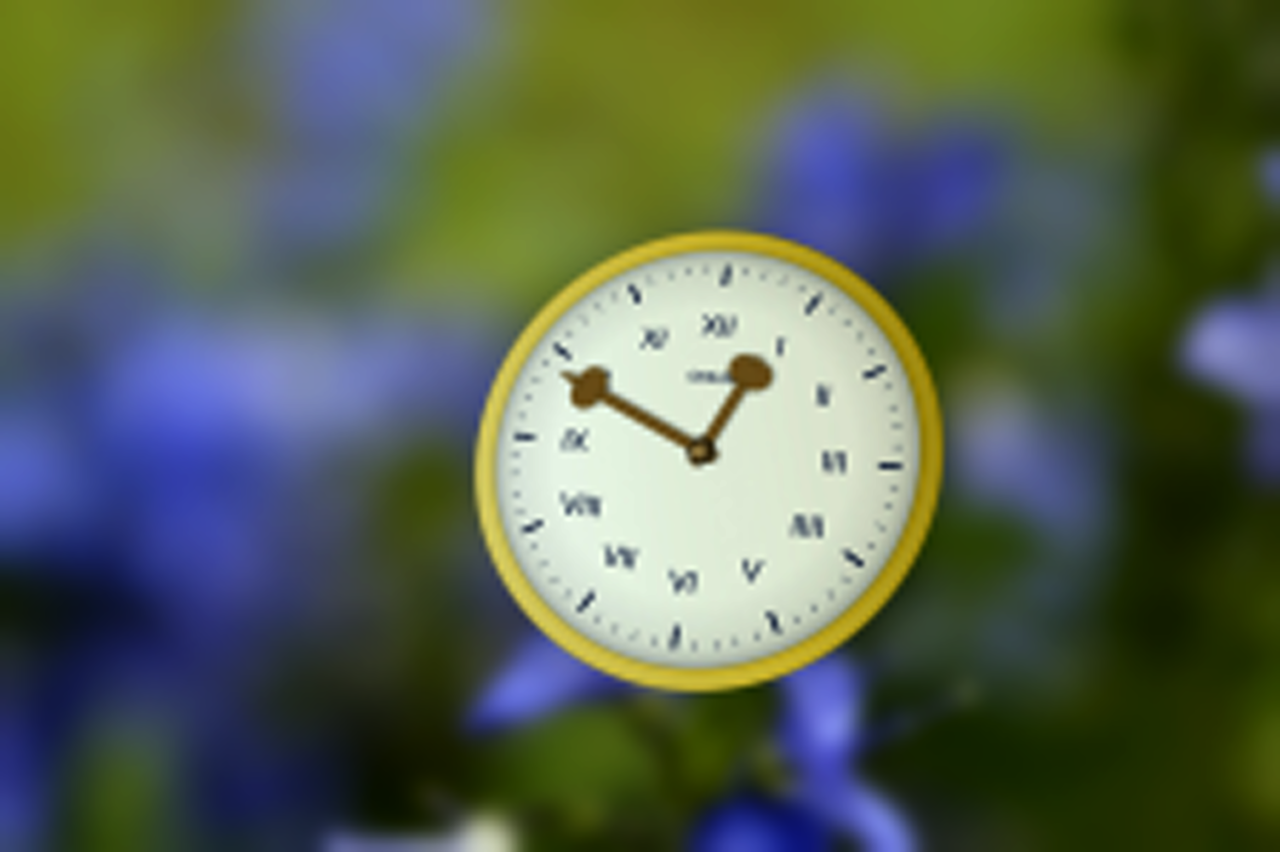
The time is 12 h 49 min
